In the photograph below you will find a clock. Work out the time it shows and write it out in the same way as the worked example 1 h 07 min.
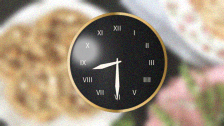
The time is 8 h 30 min
